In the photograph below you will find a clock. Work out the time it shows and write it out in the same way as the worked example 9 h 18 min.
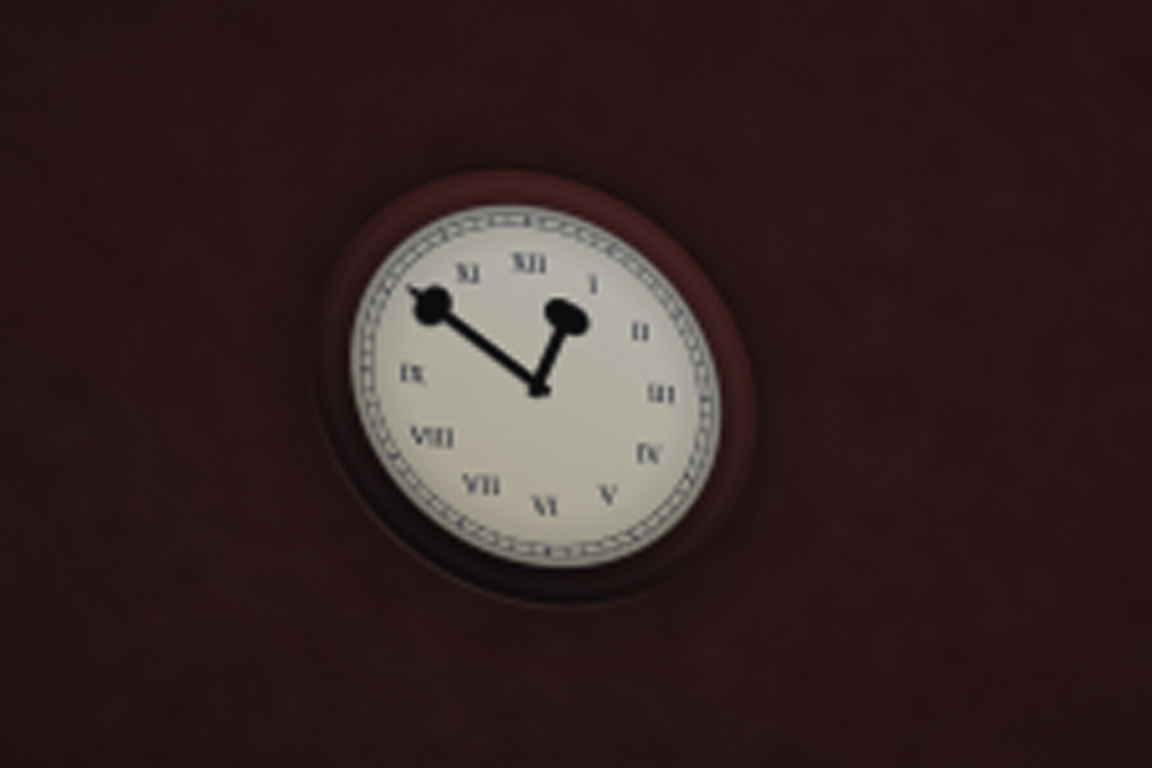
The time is 12 h 51 min
